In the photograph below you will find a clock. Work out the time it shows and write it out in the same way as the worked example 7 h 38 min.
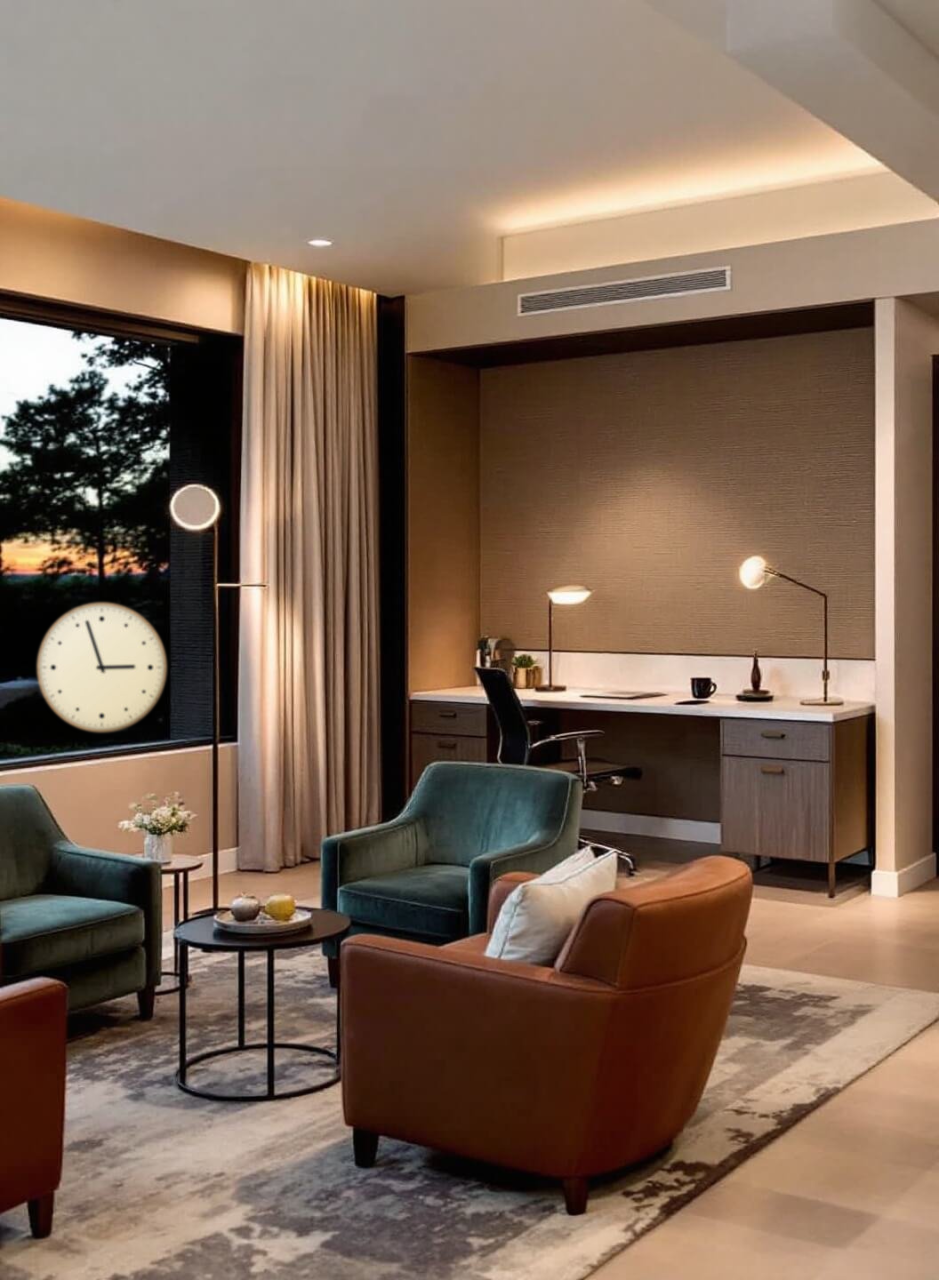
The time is 2 h 57 min
